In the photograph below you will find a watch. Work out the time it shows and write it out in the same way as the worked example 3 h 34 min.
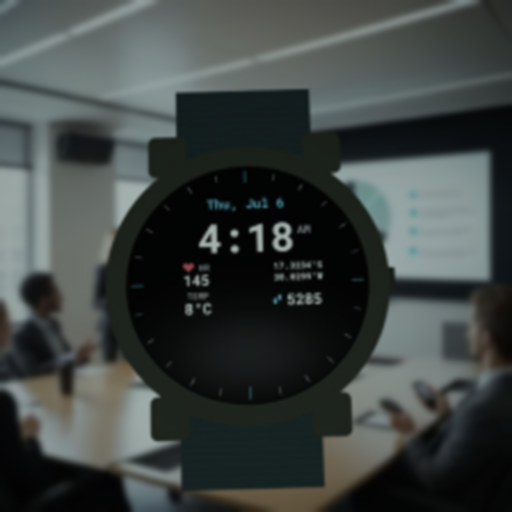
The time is 4 h 18 min
